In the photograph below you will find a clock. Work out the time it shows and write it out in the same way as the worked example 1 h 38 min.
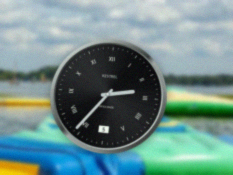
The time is 2 h 36 min
